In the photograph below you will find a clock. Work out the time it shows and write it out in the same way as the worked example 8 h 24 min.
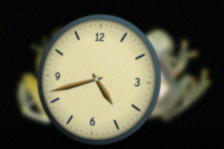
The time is 4 h 42 min
